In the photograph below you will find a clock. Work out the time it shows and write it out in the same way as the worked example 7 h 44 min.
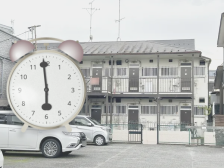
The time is 5 h 59 min
